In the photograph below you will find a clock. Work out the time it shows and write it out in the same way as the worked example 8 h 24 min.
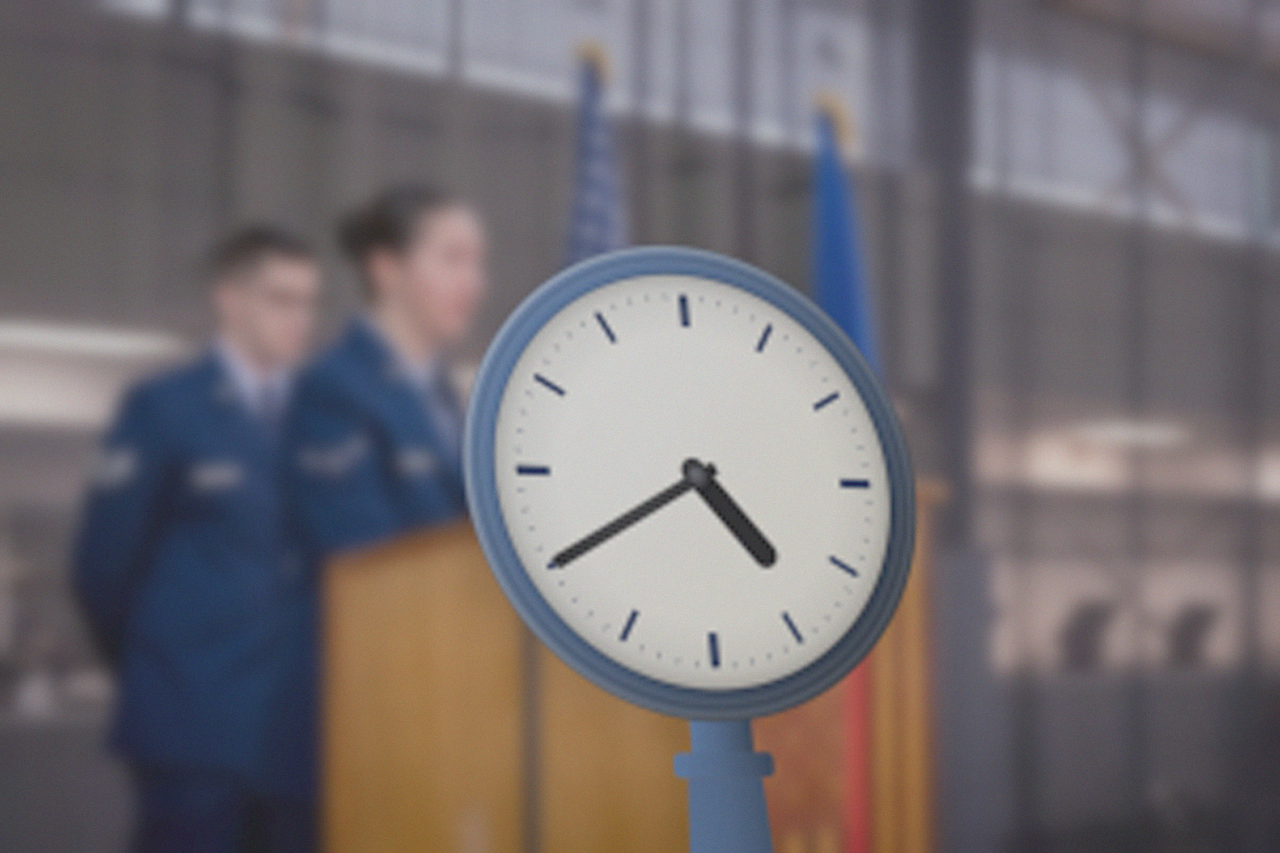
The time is 4 h 40 min
